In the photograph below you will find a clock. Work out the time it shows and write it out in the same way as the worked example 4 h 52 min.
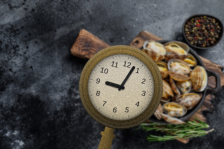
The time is 9 h 03 min
